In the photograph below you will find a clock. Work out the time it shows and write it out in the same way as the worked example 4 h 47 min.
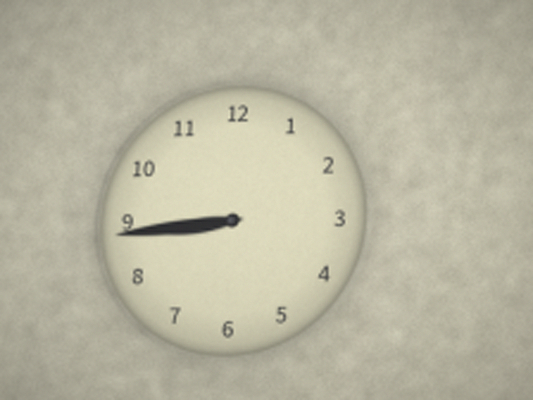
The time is 8 h 44 min
